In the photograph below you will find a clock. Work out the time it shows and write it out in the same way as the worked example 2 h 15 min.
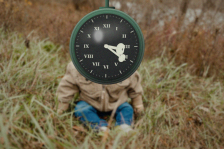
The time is 3 h 21 min
